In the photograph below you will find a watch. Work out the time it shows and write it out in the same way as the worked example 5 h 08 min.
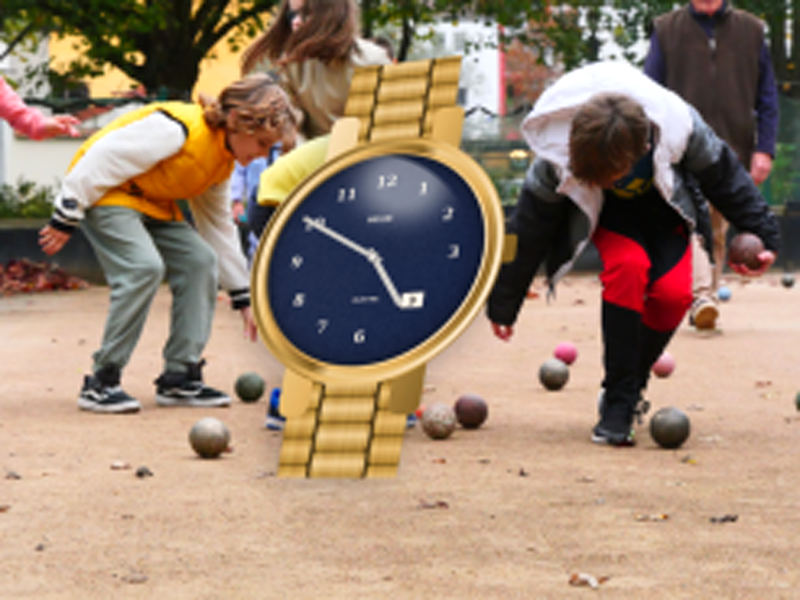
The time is 4 h 50 min
